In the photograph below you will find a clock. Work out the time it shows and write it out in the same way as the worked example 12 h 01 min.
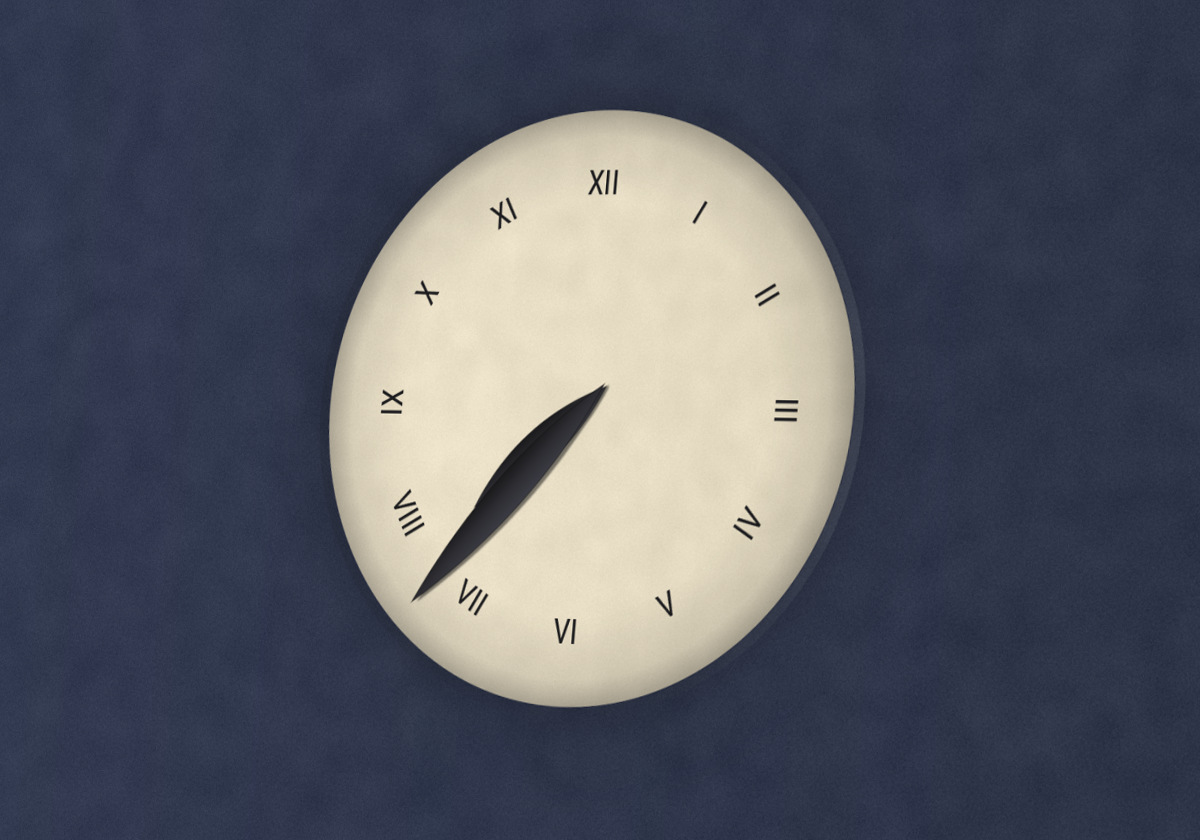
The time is 7 h 37 min
